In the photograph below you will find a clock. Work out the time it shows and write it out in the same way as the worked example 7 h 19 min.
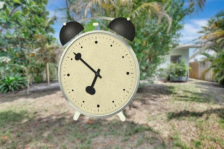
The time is 6 h 52 min
